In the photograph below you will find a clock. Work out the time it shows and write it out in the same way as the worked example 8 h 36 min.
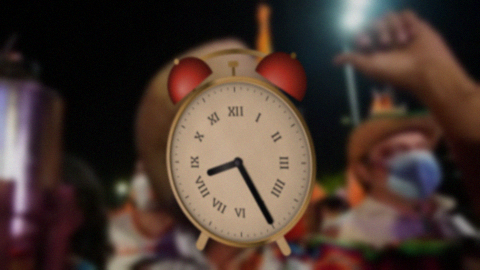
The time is 8 h 25 min
